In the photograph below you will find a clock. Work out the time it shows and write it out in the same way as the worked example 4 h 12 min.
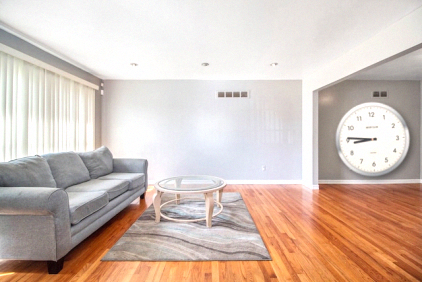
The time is 8 h 46 min
